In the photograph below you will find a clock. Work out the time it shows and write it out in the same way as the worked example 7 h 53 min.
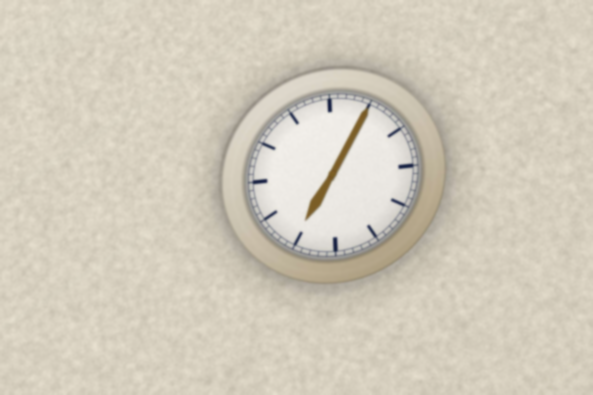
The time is 7 h 05 min
